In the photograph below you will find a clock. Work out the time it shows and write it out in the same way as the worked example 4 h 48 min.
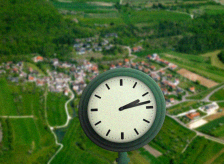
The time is 2 h 13 min
